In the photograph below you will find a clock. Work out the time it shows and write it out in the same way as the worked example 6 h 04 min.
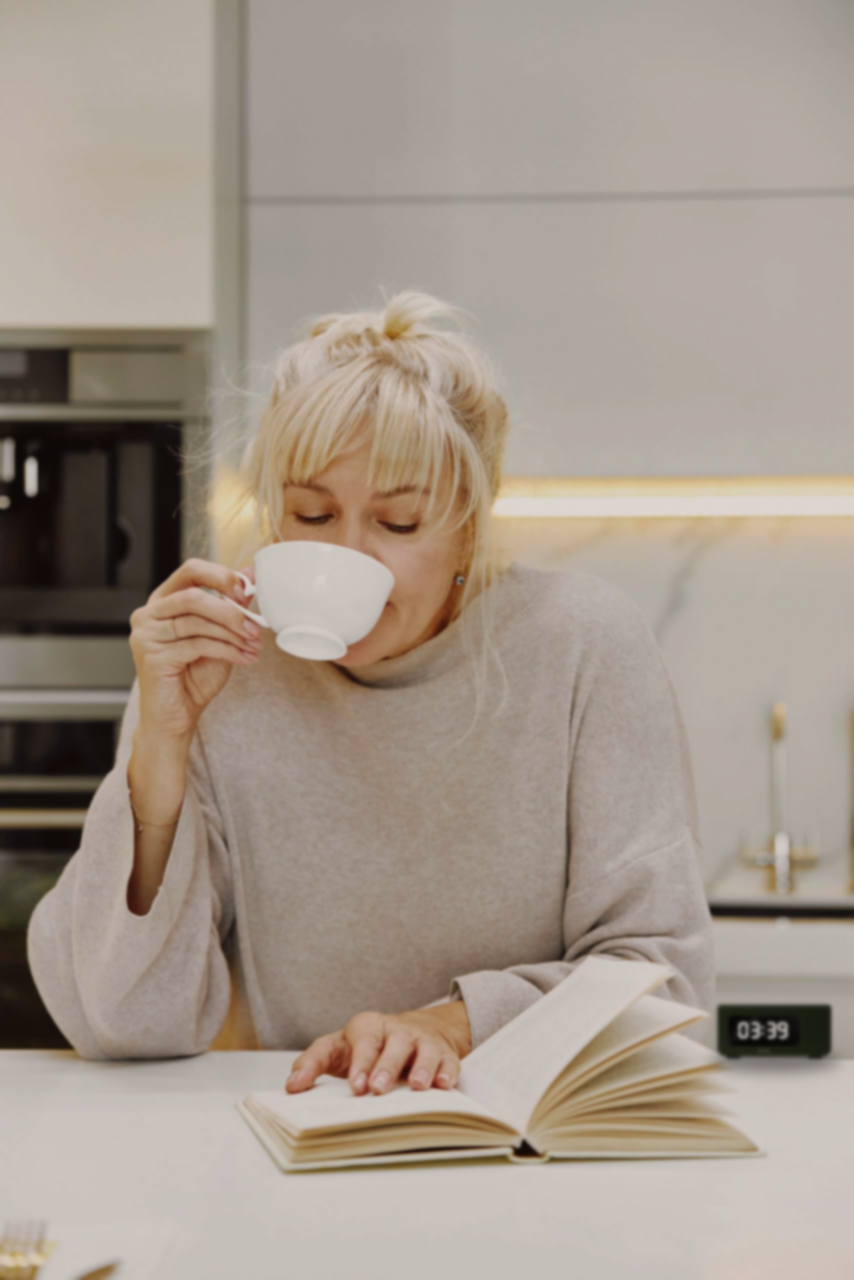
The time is 3 h 39 min
